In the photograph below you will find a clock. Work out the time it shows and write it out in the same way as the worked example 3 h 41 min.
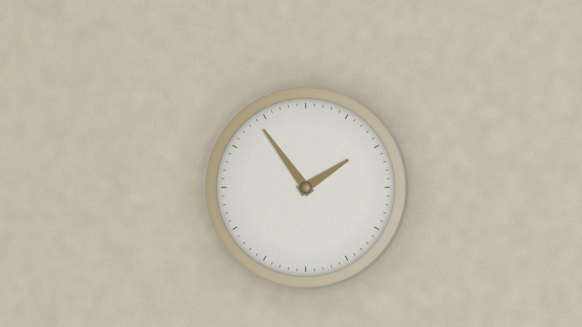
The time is 1 h 54 min
